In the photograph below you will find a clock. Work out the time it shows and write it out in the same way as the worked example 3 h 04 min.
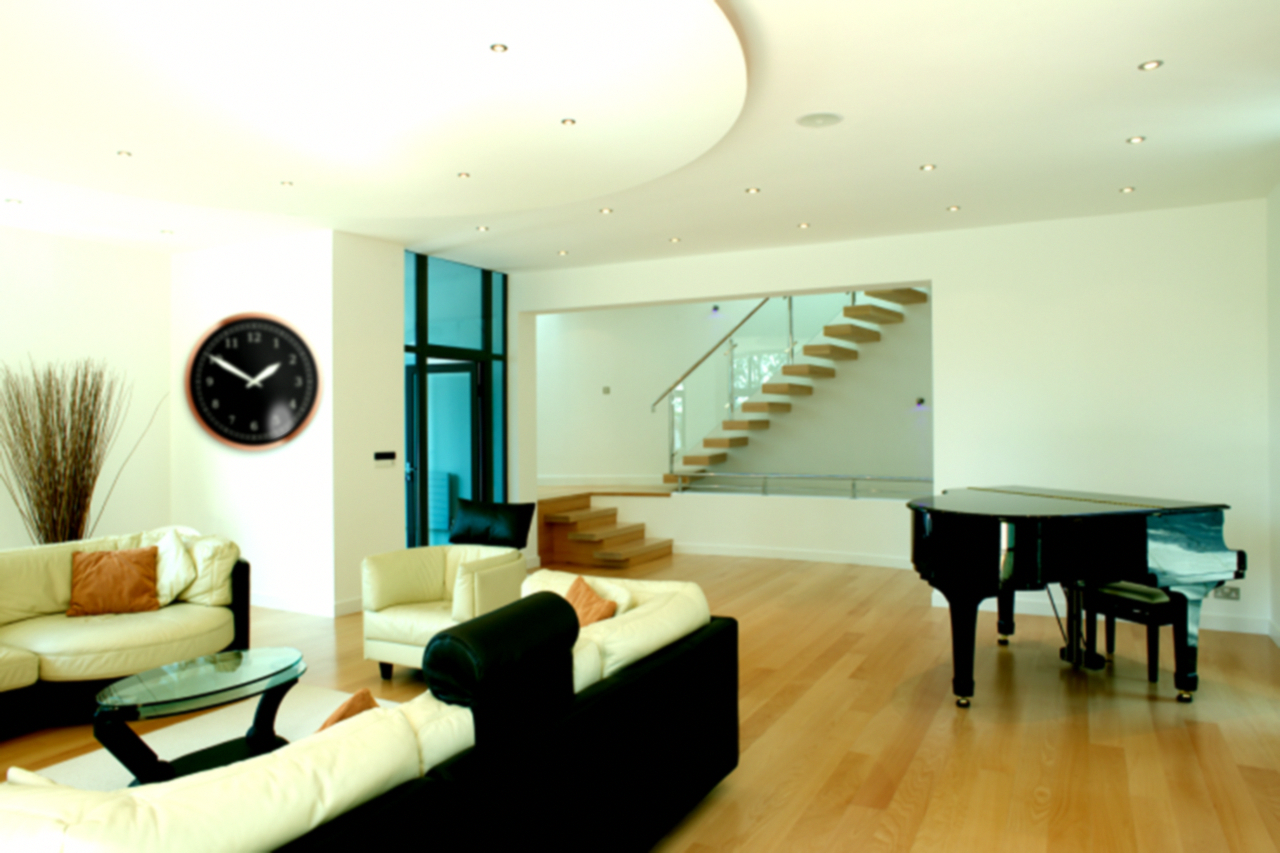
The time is 1 h 50 min
